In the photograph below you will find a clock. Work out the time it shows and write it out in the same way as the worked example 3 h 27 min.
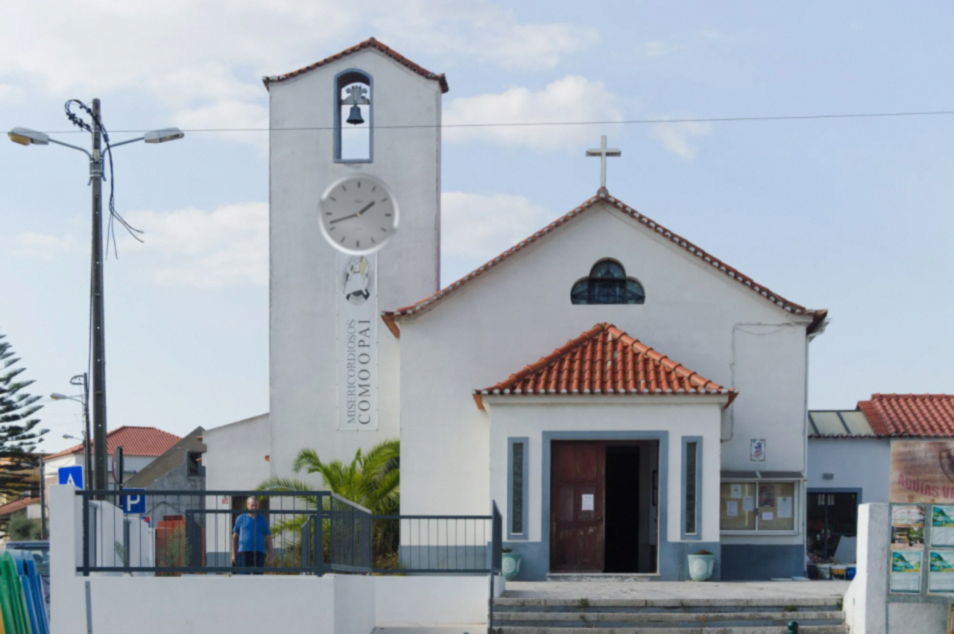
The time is 1 h 42 min
